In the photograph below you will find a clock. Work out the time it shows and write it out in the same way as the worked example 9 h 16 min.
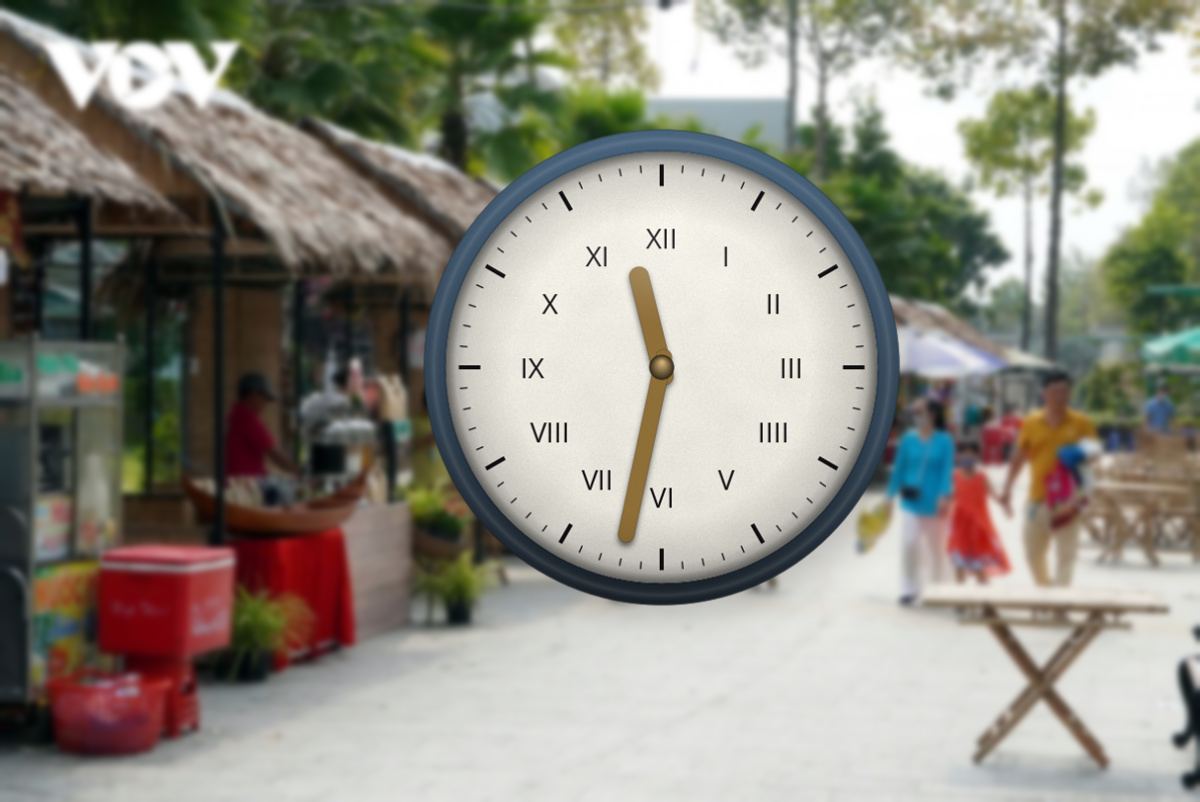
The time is 11 h 32 min
